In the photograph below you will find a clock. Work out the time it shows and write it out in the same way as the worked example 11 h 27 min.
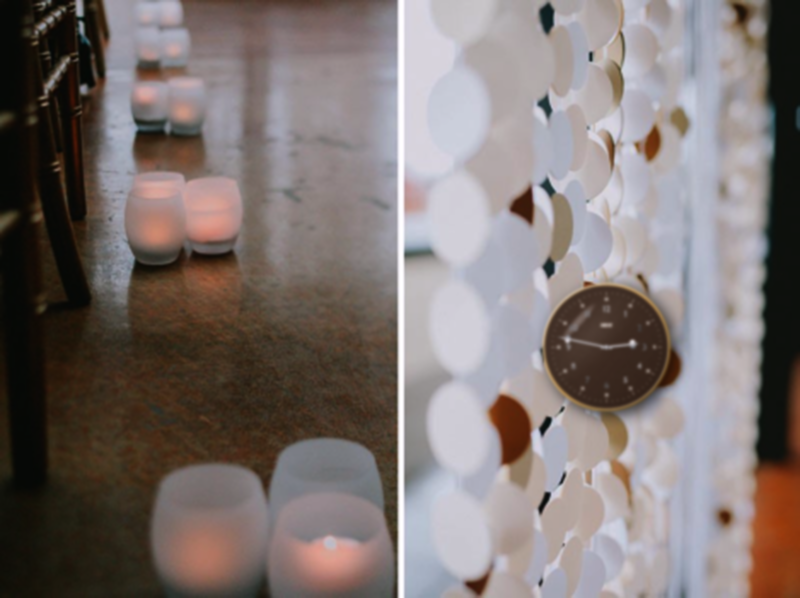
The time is 2 h 47 min
